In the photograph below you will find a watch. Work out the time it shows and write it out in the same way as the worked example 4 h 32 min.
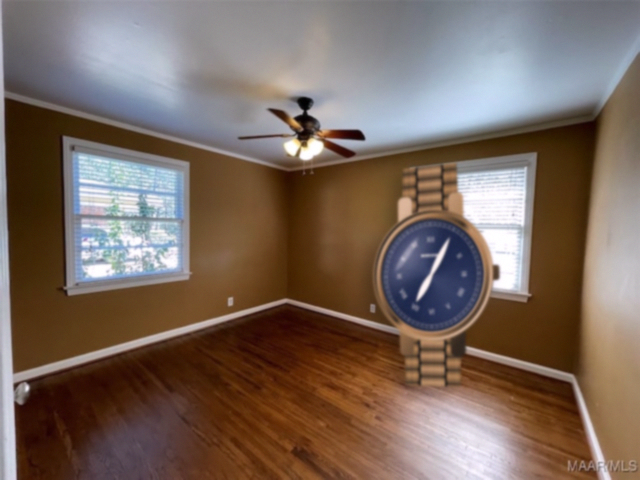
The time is 7 h 05 min
